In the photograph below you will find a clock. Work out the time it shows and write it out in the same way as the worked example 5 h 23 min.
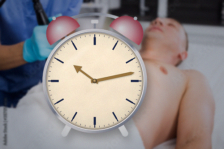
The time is 10 h 13 min
